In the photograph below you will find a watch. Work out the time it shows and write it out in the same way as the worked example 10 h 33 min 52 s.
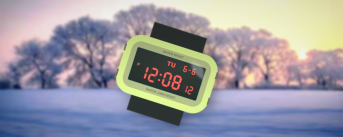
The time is 12 h 08 min 12 s
